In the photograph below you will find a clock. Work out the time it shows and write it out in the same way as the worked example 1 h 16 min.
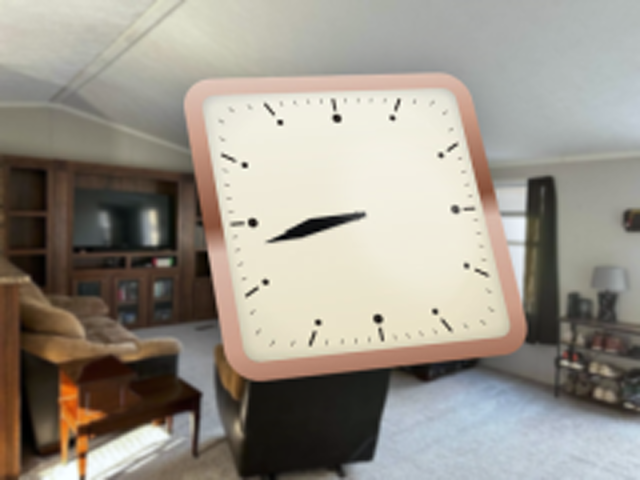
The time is 8 h 43 min
